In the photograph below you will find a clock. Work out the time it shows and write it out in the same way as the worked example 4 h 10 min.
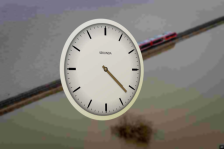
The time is 4 h 22 min
